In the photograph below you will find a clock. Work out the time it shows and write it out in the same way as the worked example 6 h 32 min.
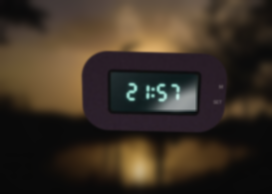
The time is 21 h 57 min
